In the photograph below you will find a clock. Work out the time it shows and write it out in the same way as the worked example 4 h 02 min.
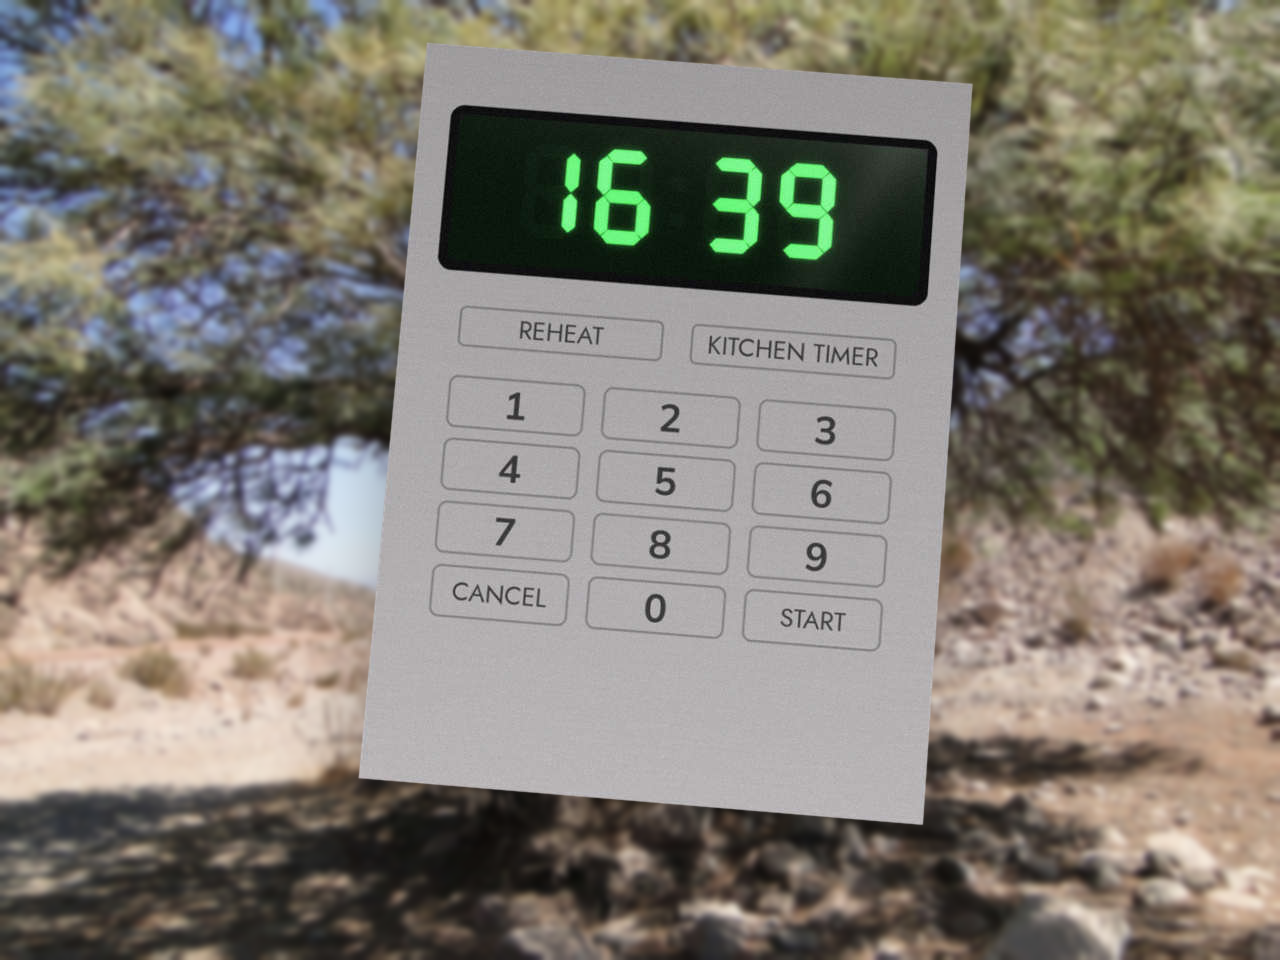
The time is 16 h 39 min
